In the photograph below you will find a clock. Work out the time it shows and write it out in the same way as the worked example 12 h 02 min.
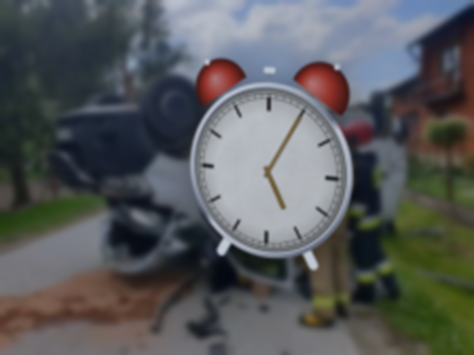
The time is 5 h 05 min
